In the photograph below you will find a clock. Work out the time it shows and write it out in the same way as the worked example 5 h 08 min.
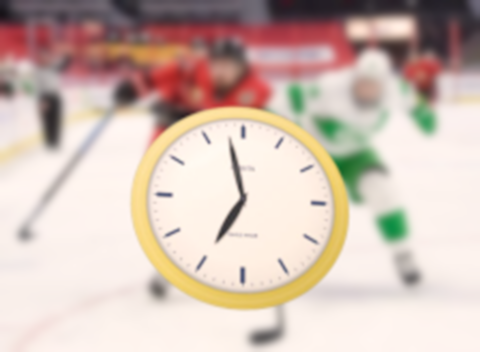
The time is 6 h 58 min
